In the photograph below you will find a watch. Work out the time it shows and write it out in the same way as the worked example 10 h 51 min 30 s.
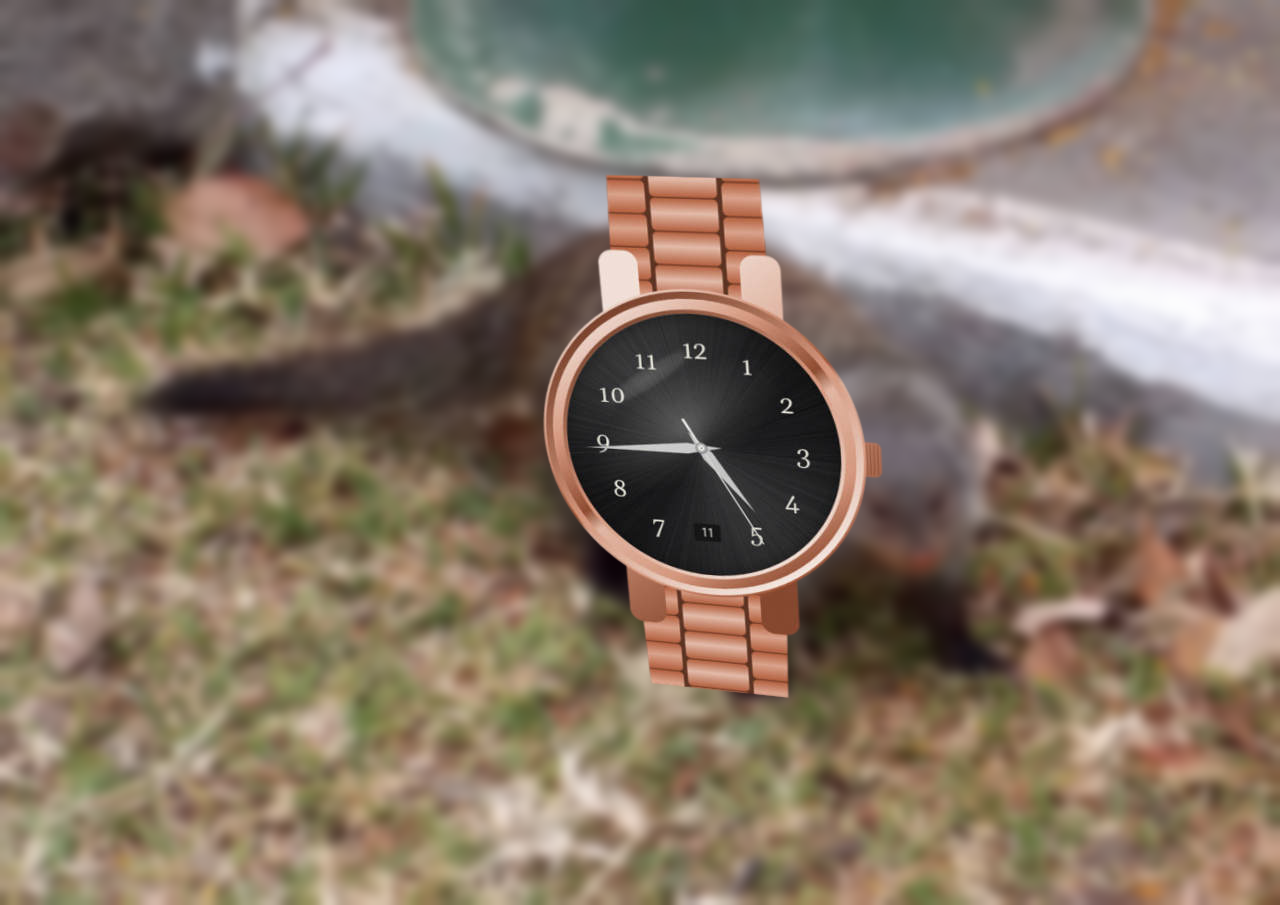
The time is 4 h 44 min 25 s
